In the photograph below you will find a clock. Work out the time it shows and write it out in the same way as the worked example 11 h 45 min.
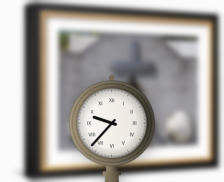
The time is 9 h 37 min
